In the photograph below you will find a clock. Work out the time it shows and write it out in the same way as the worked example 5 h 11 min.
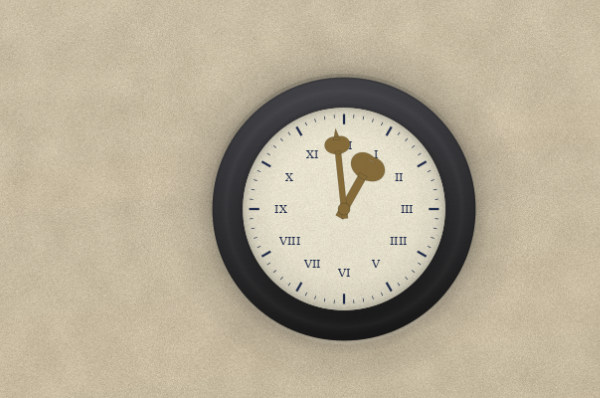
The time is 12 h 59 min
